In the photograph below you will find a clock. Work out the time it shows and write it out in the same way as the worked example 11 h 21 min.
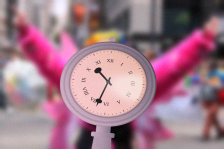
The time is 10 h 33 min
